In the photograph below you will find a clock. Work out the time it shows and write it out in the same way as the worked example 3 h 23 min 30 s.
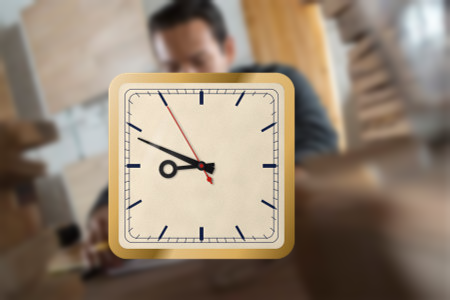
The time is 8 h 48 min 55 s
